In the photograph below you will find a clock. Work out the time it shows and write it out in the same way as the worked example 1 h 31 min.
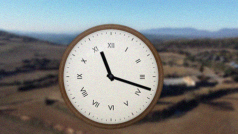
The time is 11 h 18 min
